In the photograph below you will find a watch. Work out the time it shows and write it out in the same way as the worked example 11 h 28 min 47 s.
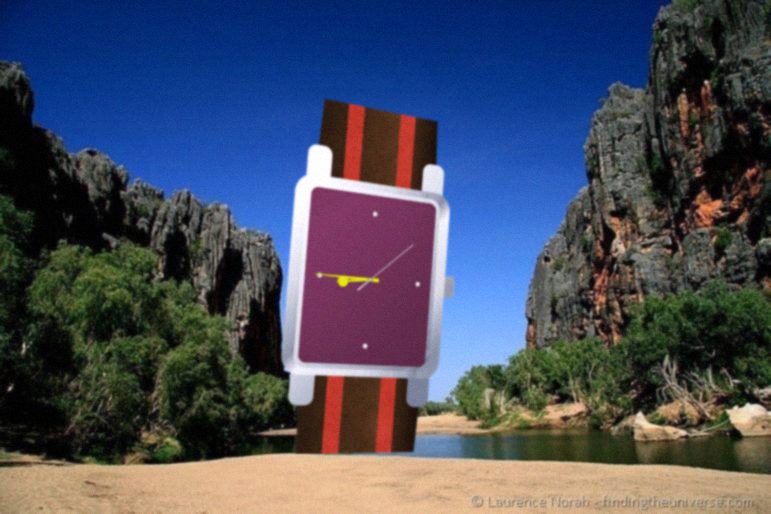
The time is 8 h 45 min 08 s
